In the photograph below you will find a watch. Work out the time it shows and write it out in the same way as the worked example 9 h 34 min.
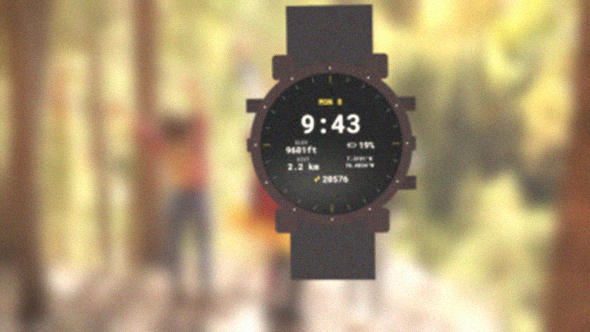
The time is 9 h 43 min
